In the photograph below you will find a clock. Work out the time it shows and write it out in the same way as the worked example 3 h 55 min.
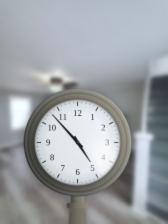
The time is 4 h 53 min
